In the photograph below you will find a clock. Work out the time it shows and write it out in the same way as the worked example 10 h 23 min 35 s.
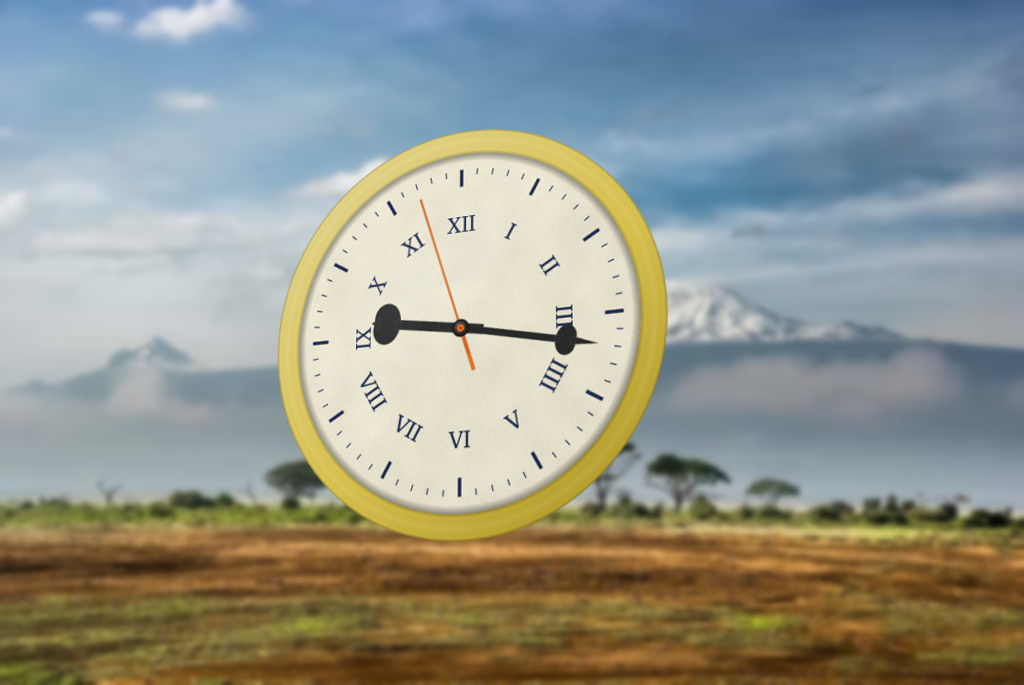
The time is 9 h 16 min 57 s
